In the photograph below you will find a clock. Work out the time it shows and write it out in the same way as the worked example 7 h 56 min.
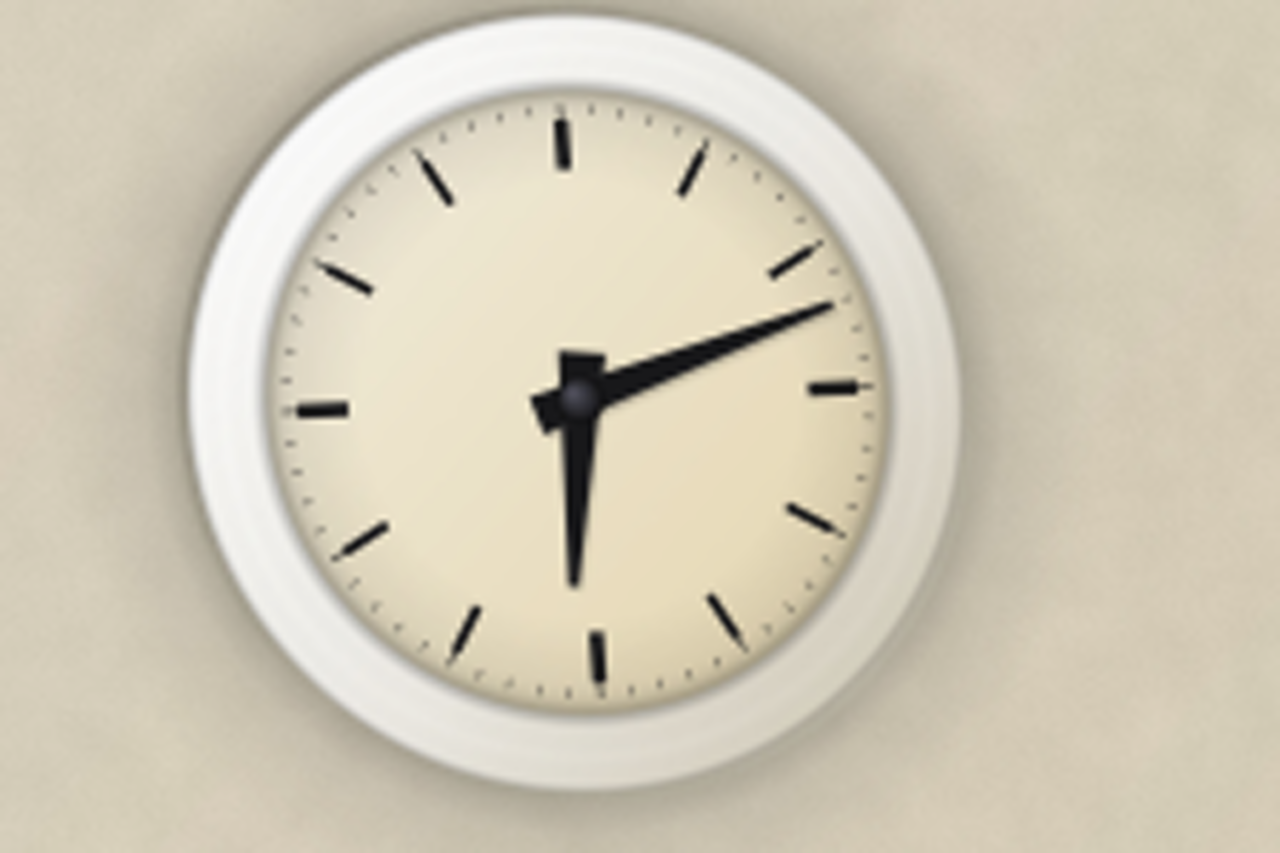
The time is 6 h 12 min
